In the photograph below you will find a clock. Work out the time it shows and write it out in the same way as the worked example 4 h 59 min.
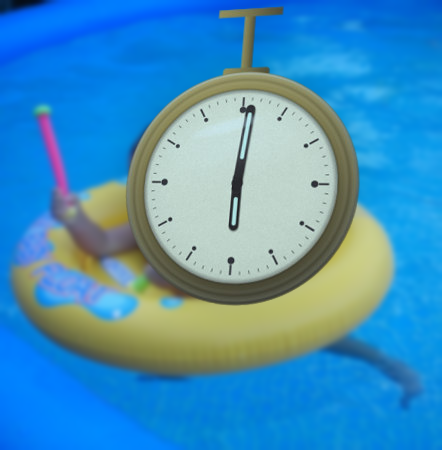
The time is 6 h 01 min
